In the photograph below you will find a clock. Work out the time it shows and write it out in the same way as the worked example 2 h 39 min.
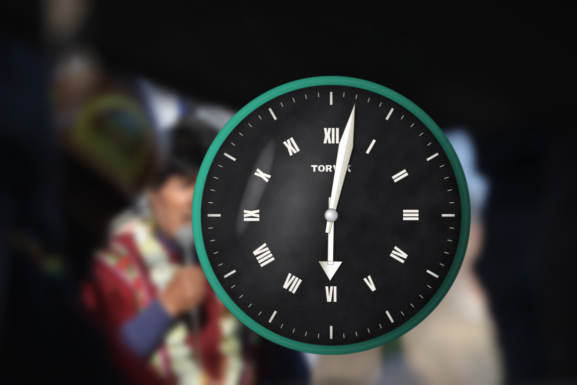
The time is 6 h 02 min
